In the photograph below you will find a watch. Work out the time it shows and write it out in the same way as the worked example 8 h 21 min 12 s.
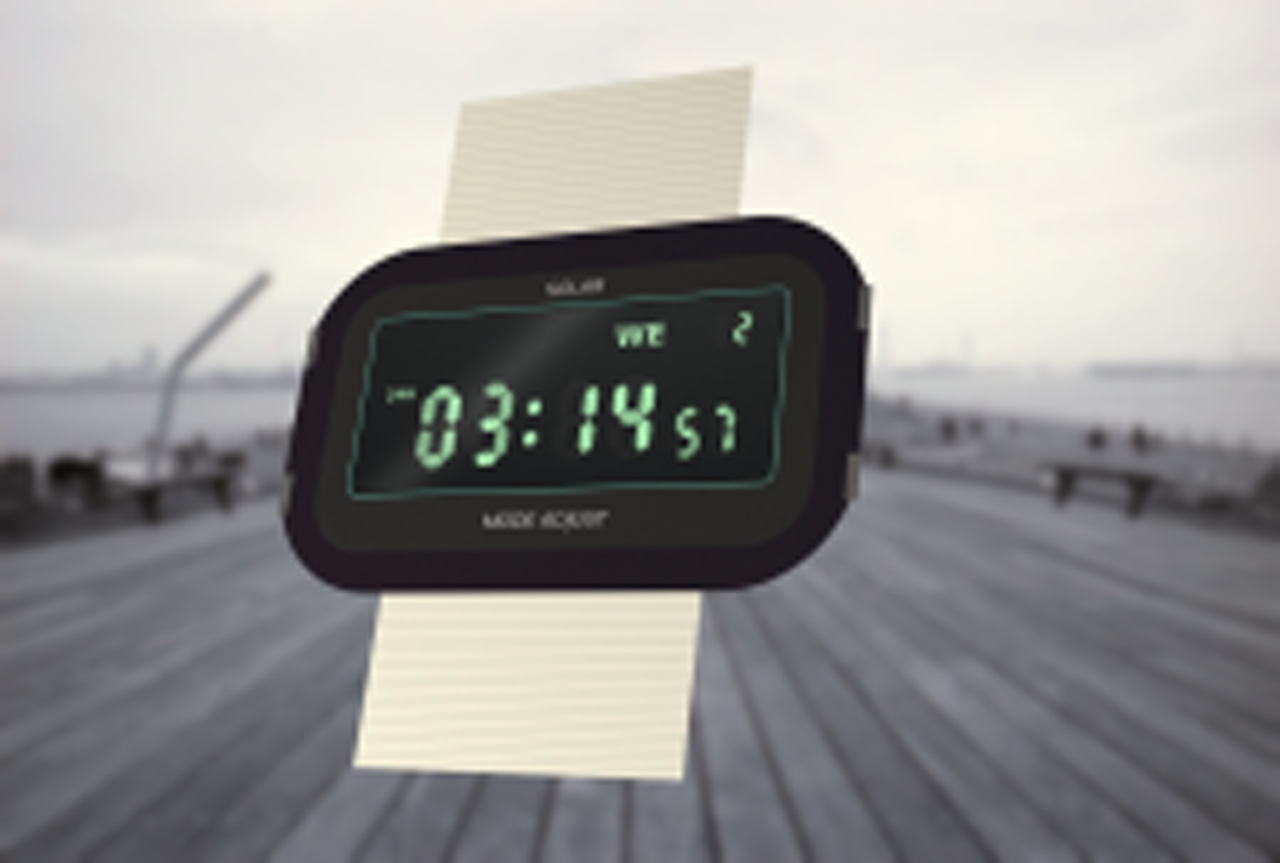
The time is 3 h 14 min 57 s
